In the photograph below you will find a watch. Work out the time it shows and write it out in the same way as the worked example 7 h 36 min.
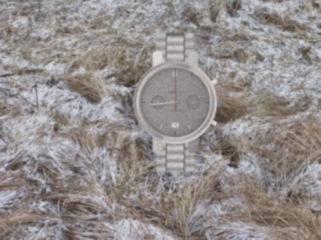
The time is 8 h 44 min
